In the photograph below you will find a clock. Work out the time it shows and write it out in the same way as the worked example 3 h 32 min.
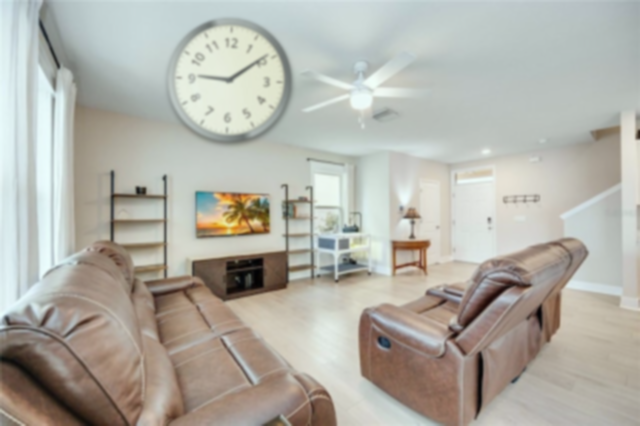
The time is 9 h 09 min
